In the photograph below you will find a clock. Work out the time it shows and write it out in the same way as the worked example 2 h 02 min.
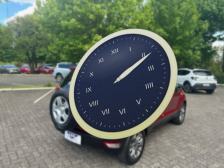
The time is 2 h 11 min
